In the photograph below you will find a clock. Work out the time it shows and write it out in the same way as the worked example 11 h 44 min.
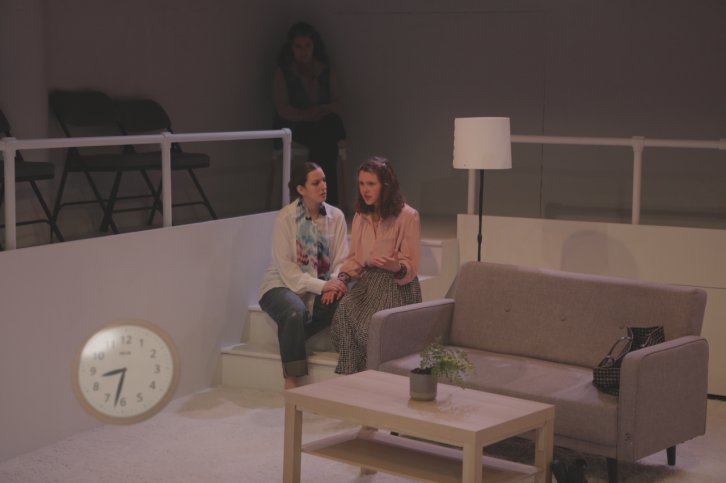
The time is 8 h 32 min
